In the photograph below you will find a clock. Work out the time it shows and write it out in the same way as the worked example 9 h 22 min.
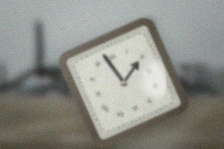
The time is 1 h 58 min
